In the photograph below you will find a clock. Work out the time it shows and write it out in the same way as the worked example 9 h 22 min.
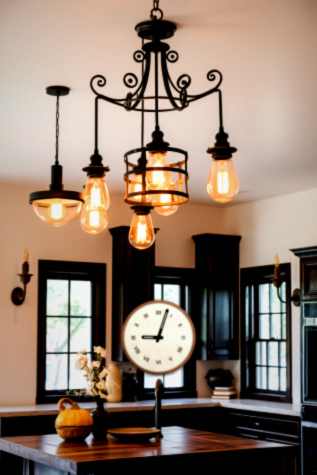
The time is 9 h 03 min
